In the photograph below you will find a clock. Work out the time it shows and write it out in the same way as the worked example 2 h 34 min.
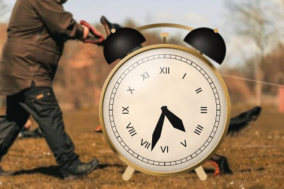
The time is 4 h 33 min
